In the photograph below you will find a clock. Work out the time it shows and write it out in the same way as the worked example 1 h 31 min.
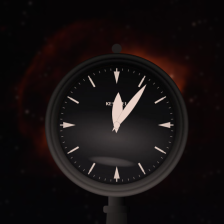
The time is 12 h 06 min
